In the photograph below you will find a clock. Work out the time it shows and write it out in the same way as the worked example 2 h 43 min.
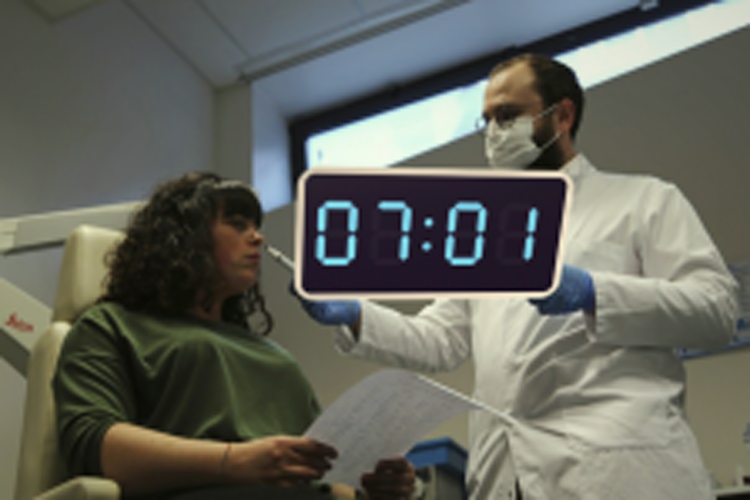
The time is 7 h 01 min
